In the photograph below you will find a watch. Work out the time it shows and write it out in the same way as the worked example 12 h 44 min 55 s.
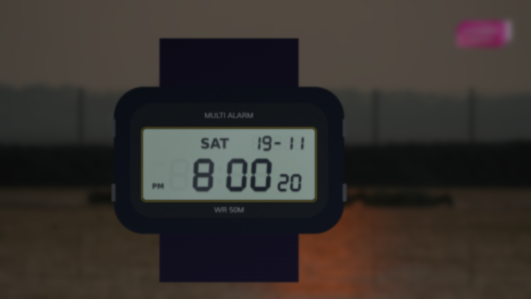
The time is 8 h 00 min 20 s
